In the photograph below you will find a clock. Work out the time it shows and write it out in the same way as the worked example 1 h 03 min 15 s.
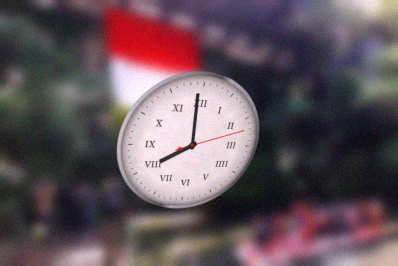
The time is 7 h 59 min 12 s
